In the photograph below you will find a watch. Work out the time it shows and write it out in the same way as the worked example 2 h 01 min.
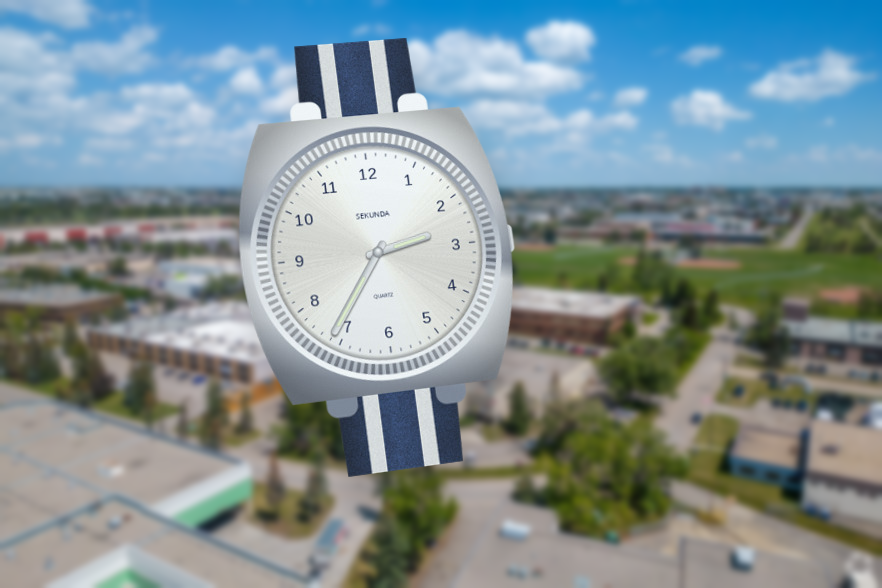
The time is 2 h 36 min
